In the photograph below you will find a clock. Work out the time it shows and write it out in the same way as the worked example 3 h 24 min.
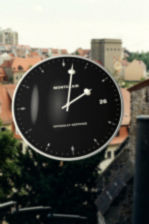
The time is 2 h 02 min
